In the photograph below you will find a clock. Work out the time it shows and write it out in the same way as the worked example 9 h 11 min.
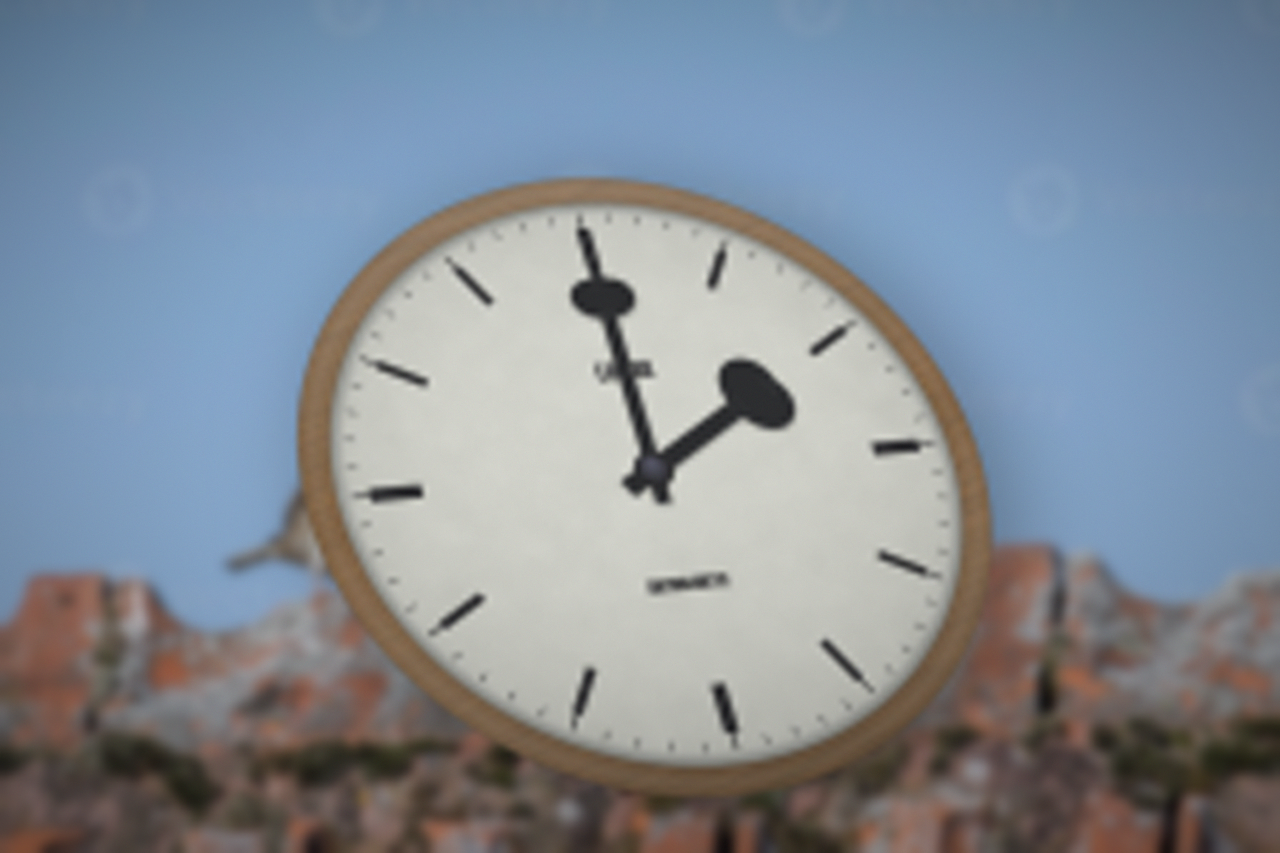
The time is 2 h 00 min
